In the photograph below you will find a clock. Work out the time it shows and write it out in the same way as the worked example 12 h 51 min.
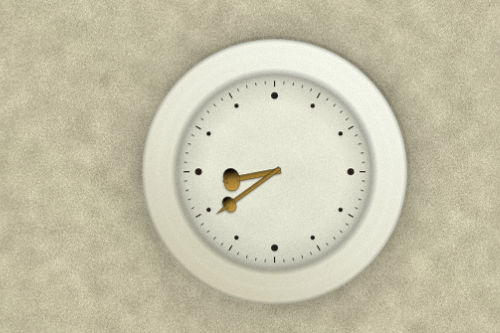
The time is 8 h 39 min
